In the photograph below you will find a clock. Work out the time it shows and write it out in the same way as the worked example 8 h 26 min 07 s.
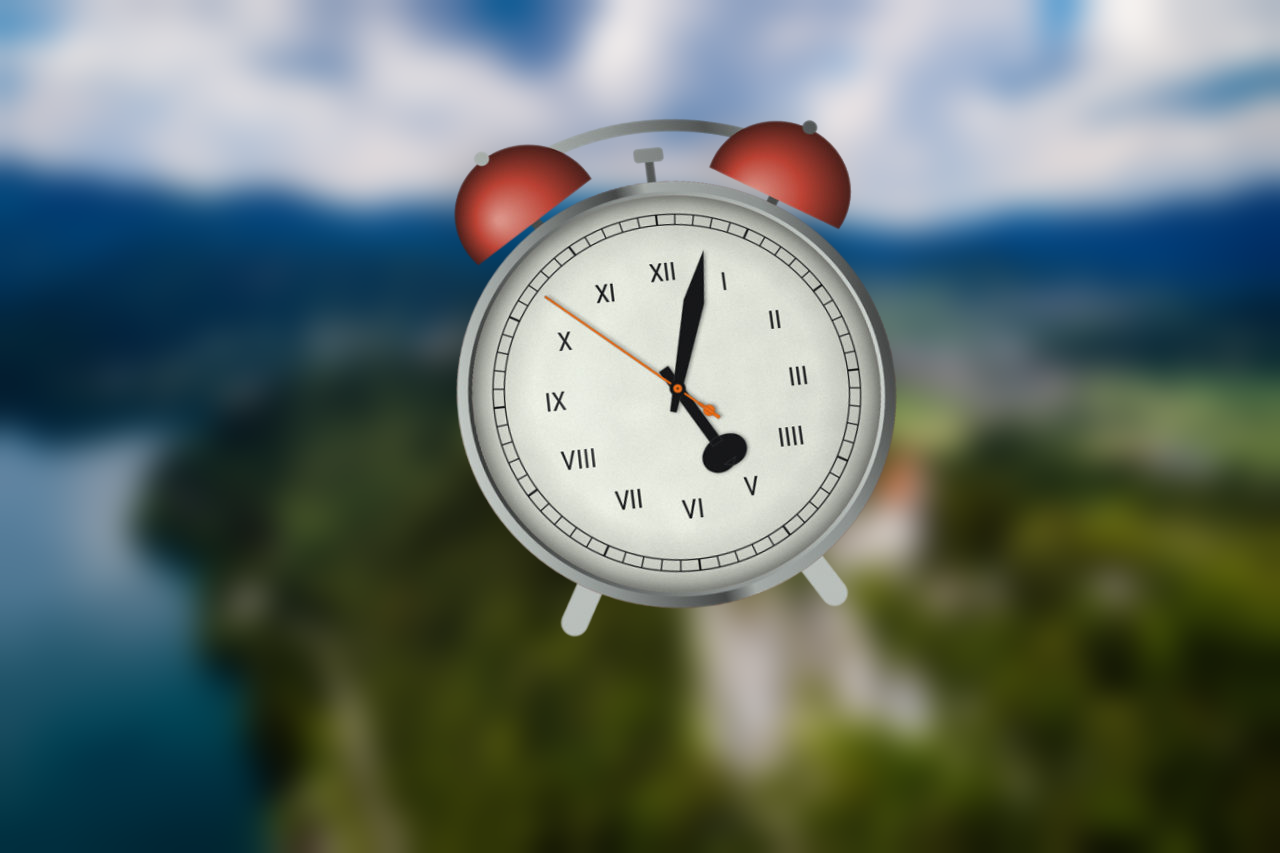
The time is 5 h 02 min 52 s
